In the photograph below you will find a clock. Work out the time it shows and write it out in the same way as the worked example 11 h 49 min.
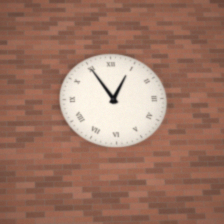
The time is 12 h 55 min
